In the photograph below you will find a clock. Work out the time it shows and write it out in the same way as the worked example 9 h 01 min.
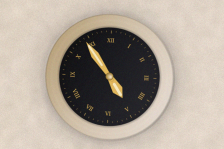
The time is 4 h 54 min
